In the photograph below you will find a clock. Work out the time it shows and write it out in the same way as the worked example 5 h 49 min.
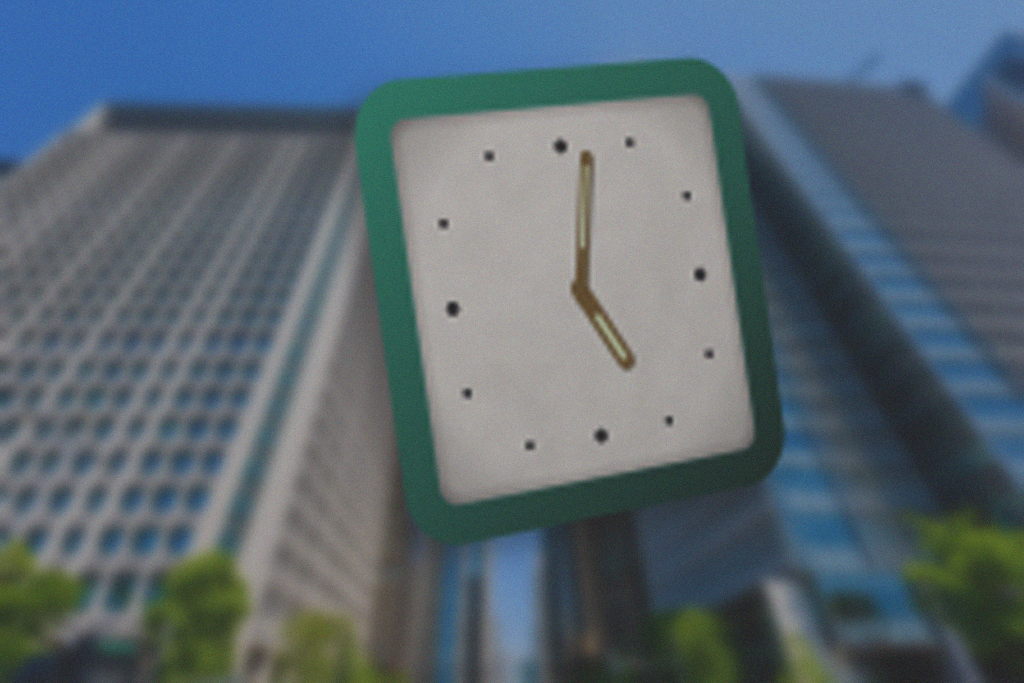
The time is 5 h 02 min
